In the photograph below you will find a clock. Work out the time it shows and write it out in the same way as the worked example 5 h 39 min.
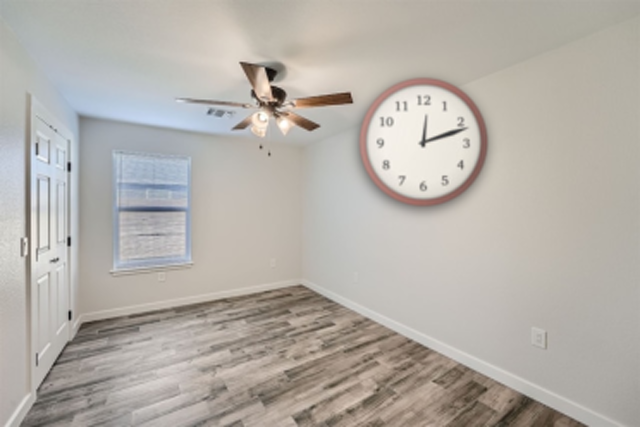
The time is 12 h 12 min
